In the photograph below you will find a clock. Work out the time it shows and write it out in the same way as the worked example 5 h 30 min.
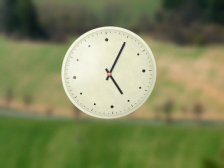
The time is 5 h 05 min
